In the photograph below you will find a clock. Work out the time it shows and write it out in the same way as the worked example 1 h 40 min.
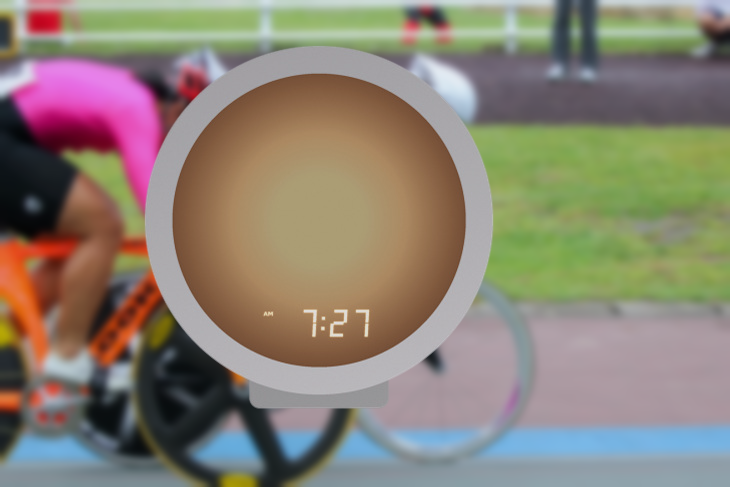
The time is 7 h 27 min
